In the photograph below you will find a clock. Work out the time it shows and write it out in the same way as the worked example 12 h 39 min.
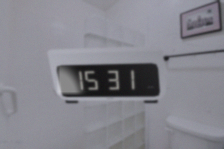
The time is 15 h 31 min
